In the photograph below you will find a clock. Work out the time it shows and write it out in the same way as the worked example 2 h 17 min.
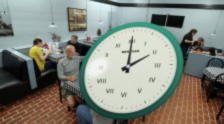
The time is 2 h 00 min
